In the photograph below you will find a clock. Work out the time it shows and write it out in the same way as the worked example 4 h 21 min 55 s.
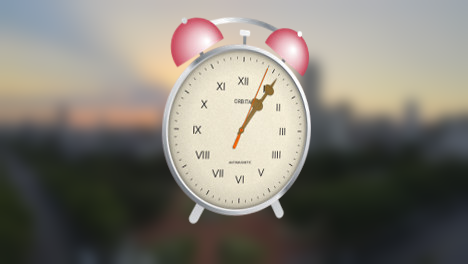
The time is 1 h 06 min 04 s
